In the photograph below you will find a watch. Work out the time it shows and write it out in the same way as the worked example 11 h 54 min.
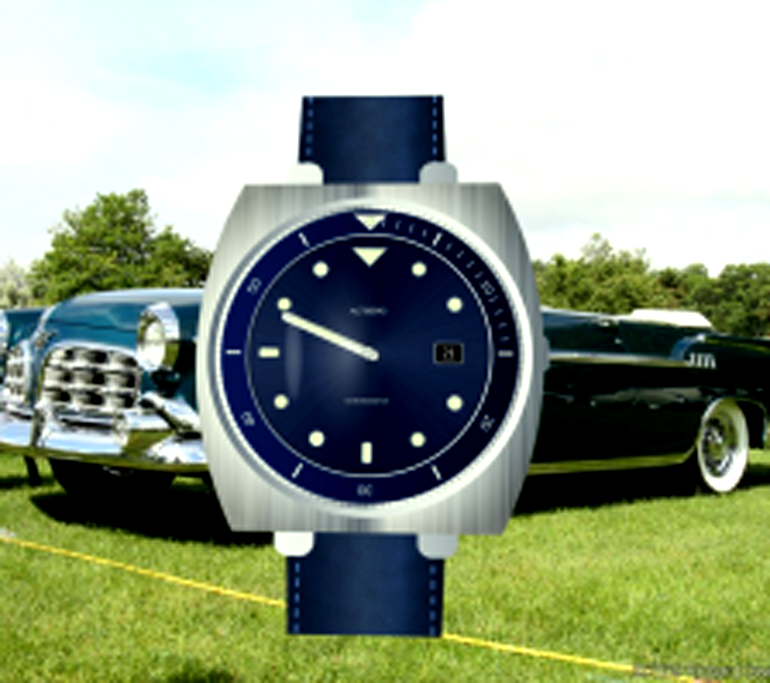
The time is 9 h 49 min
